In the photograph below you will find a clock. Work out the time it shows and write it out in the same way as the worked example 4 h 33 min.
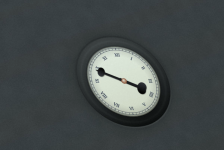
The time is 3 h 49 min
